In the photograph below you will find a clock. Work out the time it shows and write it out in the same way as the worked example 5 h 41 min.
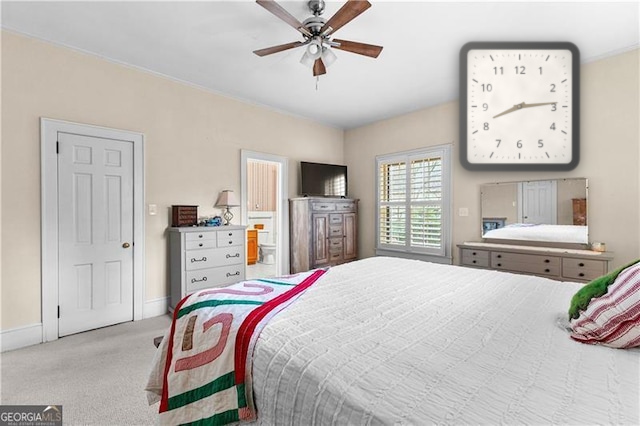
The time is 8 h 14 min
